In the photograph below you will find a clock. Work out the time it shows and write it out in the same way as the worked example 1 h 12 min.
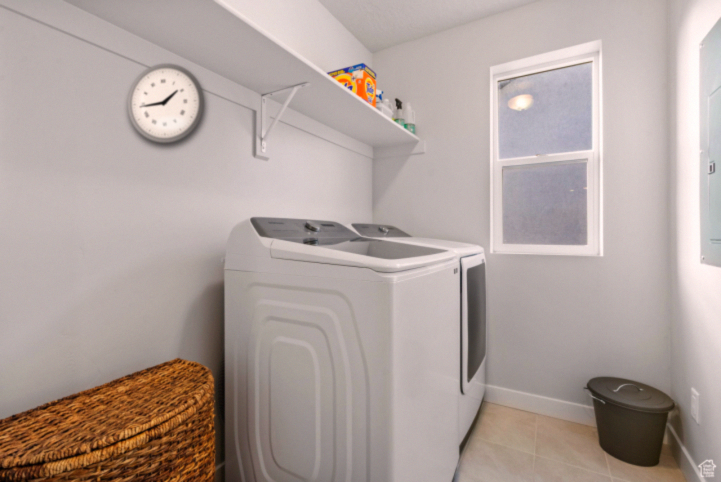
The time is 1 h 44 min
